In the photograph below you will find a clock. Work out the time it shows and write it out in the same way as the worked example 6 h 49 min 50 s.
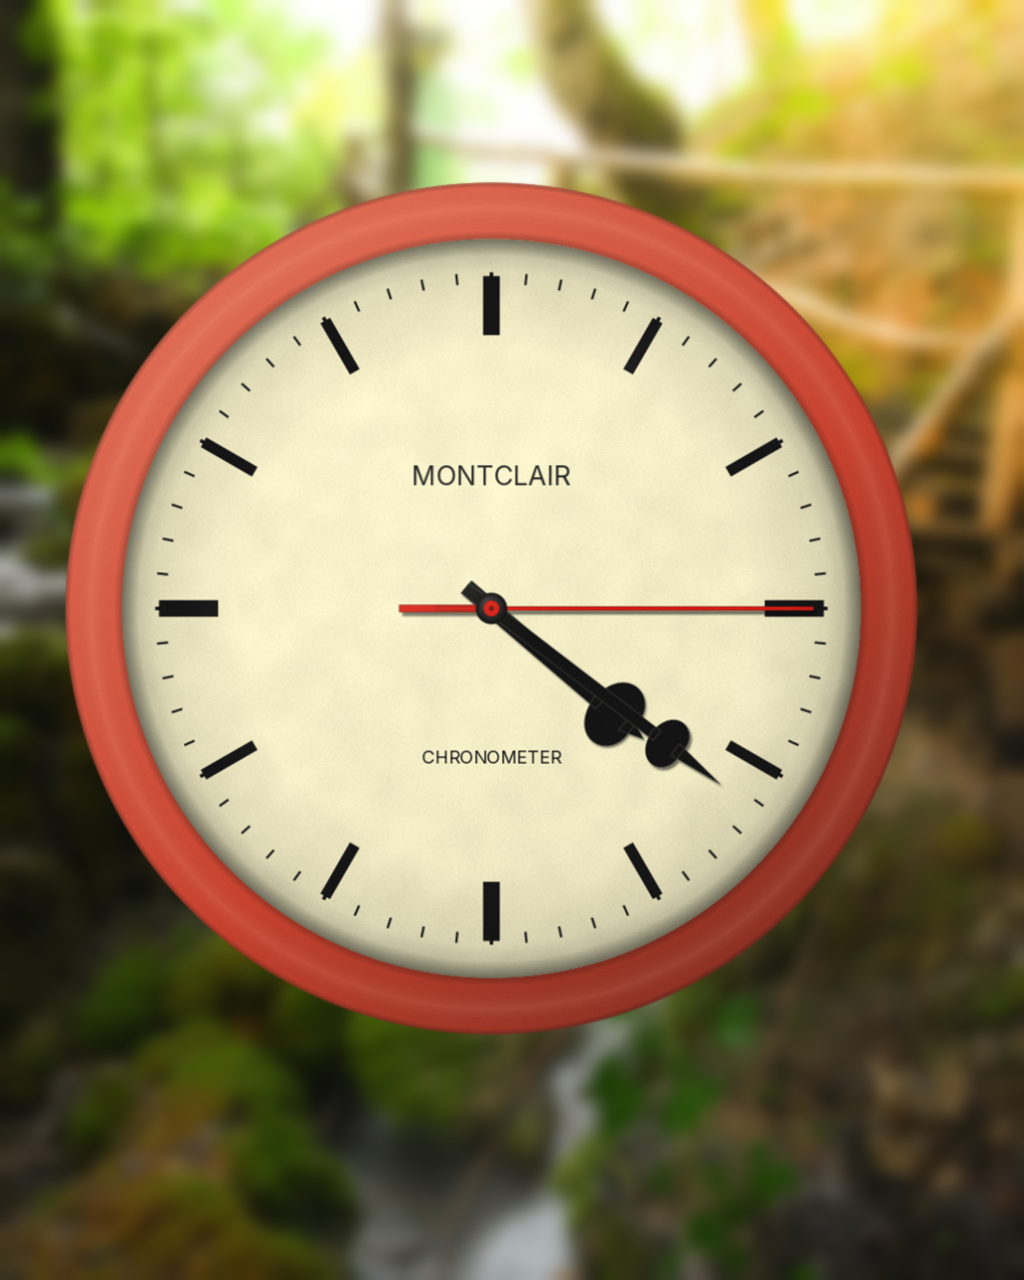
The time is 4 h 21 min 15 s
